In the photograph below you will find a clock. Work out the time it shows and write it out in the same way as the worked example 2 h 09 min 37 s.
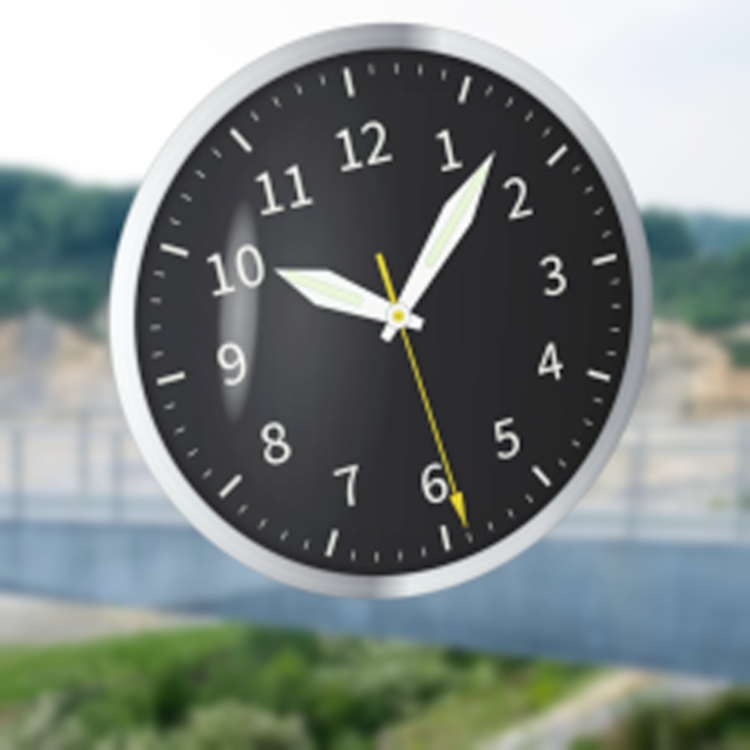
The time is 10 h 07 min 29 s
